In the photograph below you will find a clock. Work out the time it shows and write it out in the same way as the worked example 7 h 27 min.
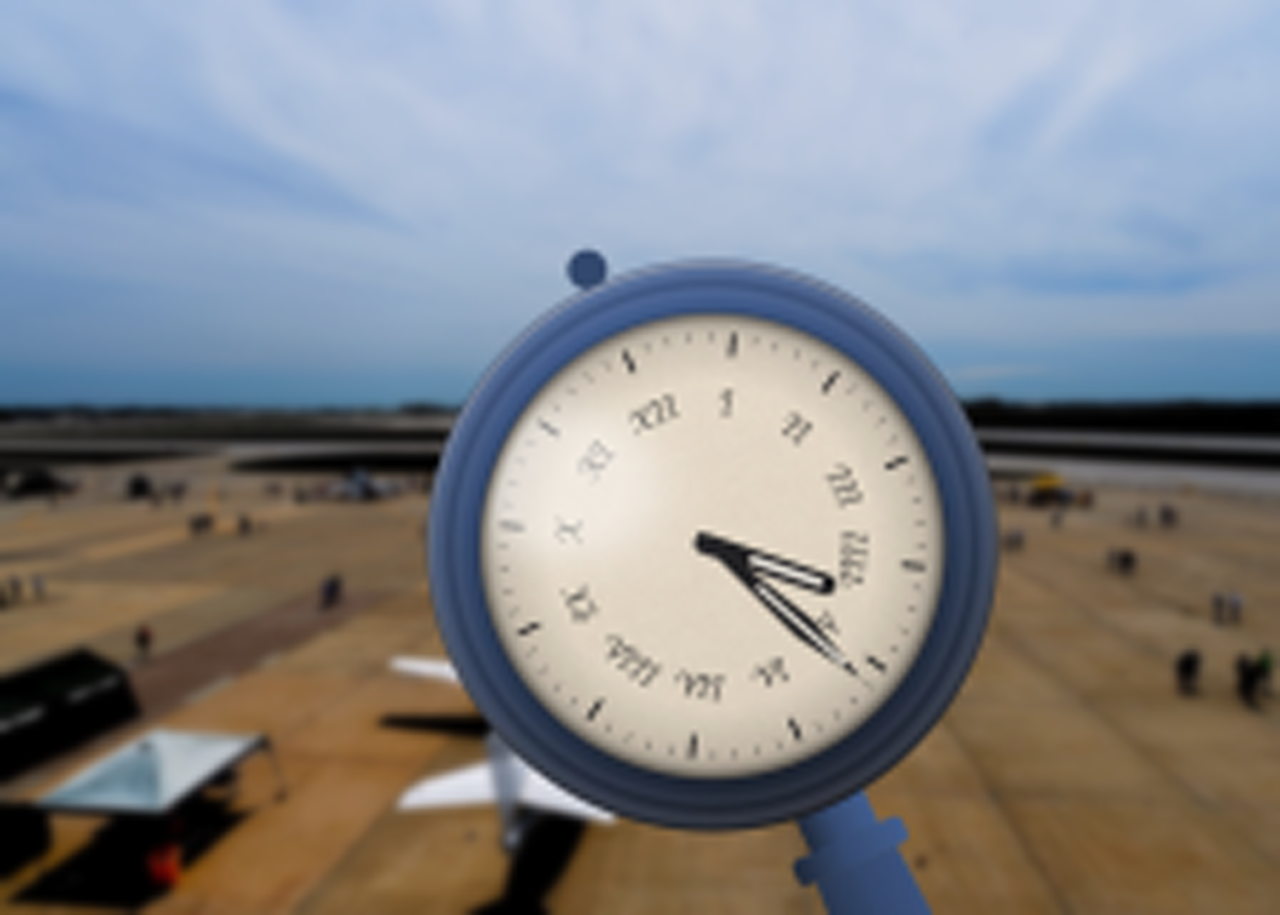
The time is 4 h 26 min
